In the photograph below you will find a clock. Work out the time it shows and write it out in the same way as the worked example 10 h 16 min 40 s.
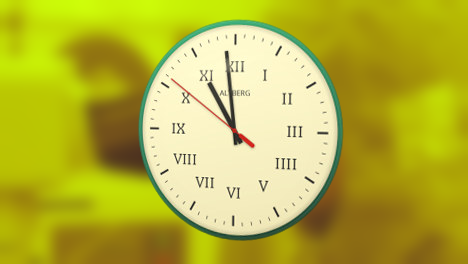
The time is 10 h 58 min 51 s
